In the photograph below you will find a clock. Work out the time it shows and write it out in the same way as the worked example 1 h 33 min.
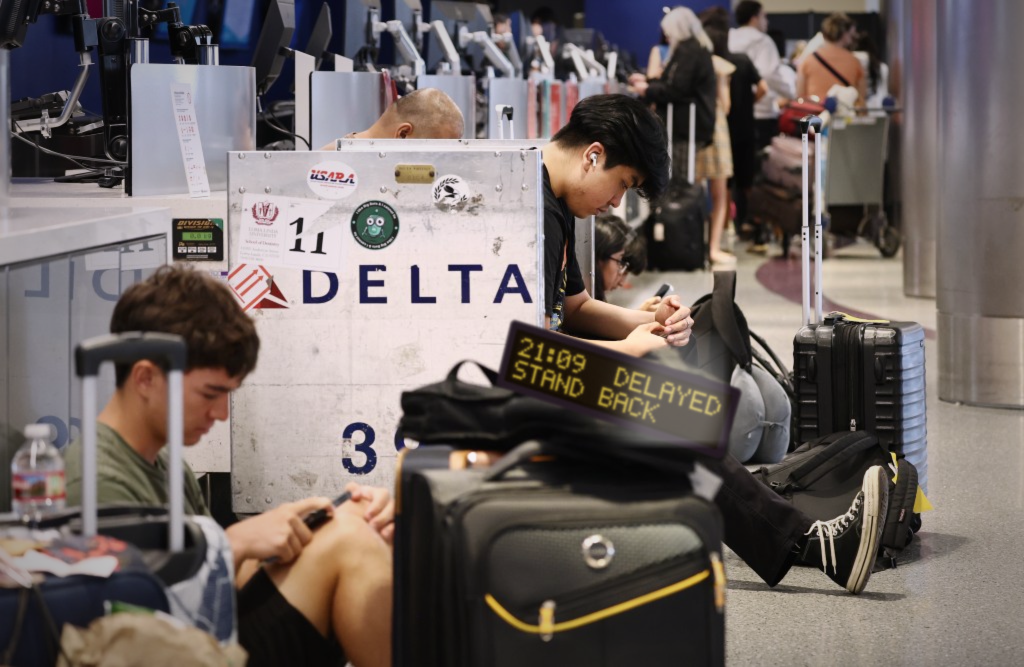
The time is 21 h 09 min
